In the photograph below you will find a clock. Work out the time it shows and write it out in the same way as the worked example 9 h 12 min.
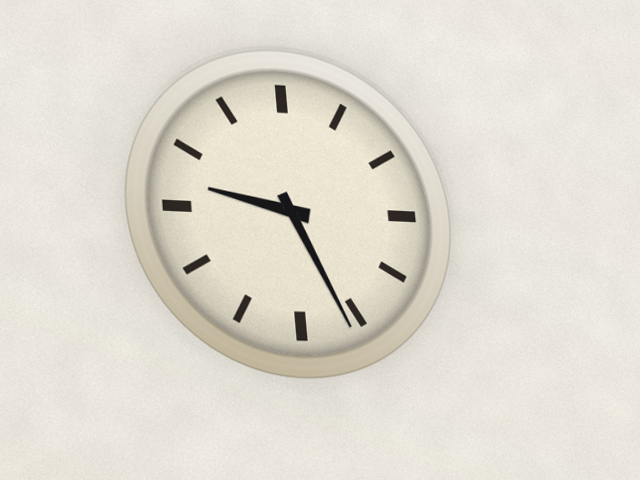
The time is 9 h 26 min
